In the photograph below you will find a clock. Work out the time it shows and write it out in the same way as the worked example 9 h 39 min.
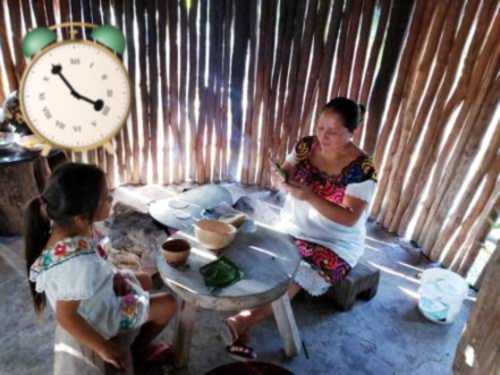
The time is 3 h 54 min
